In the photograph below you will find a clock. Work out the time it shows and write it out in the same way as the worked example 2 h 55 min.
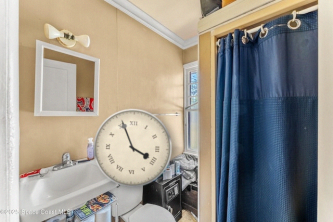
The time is 3 h 56 min
